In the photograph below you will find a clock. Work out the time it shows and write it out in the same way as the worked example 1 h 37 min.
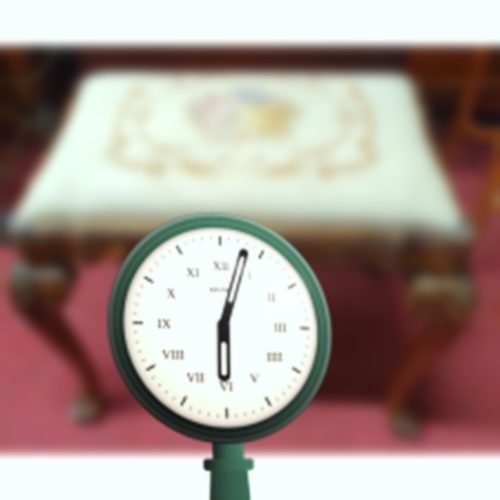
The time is 6 h 03 min
